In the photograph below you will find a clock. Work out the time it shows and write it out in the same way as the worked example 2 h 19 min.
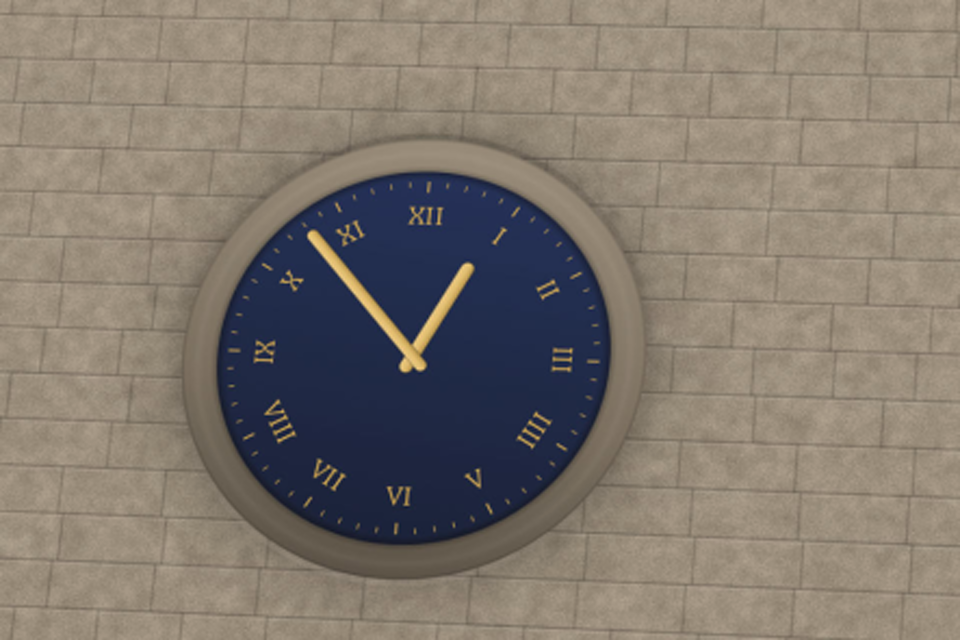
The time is 12 h 53 min
